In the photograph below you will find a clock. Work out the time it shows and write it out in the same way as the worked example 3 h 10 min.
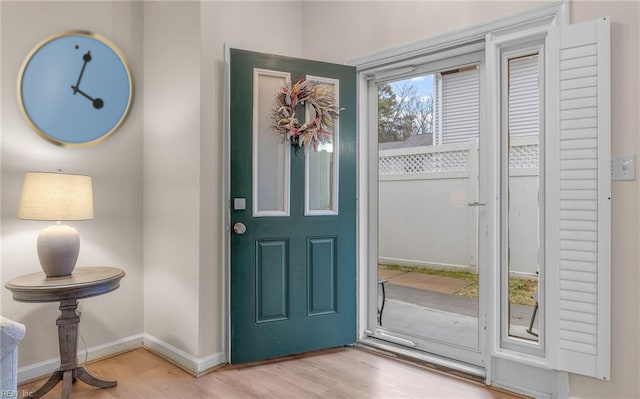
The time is 4 h 03 min
